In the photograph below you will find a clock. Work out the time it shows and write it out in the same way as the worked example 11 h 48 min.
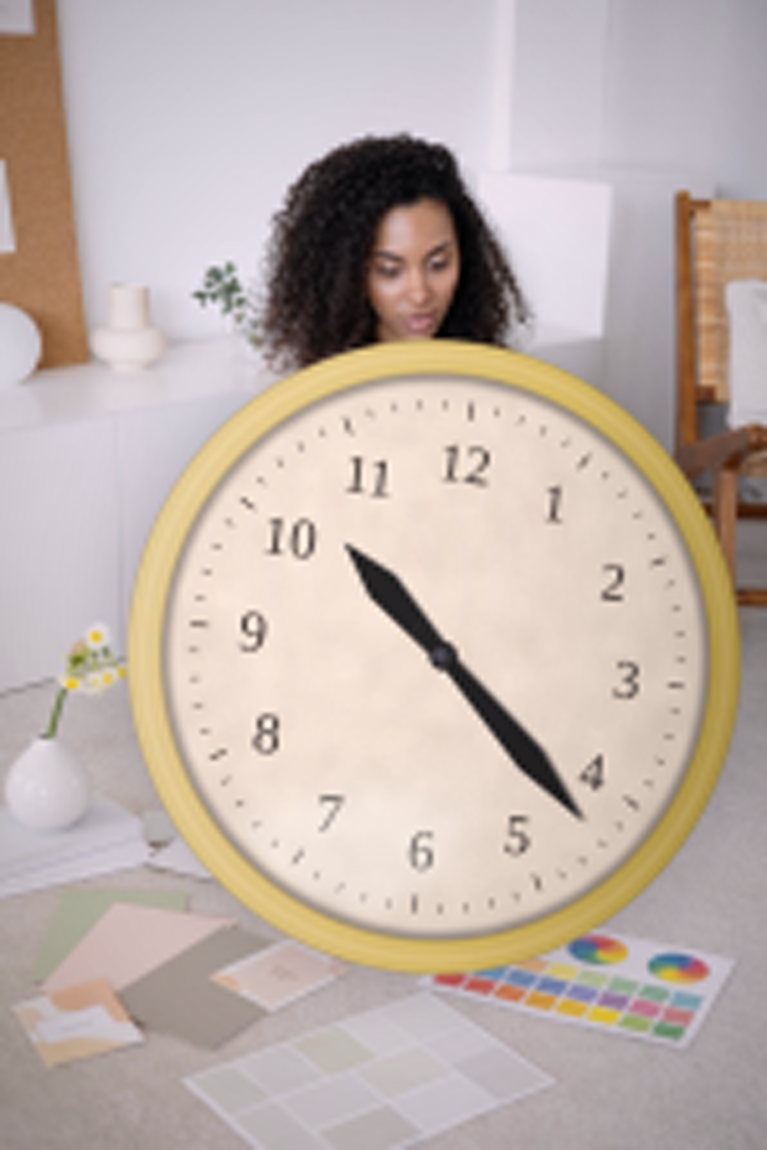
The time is 10 h 22 min
